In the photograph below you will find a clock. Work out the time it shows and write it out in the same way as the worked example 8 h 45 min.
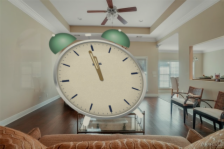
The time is 11 h 59 min
